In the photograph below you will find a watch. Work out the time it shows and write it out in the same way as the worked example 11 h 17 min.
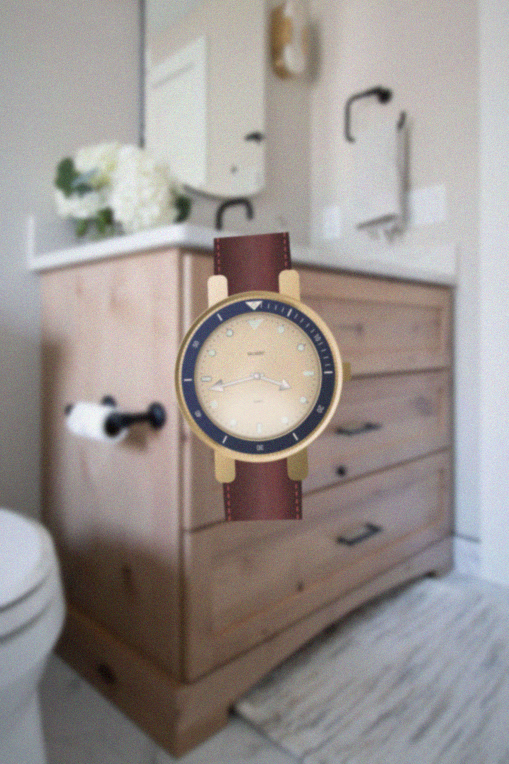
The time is 3 h 43 min
